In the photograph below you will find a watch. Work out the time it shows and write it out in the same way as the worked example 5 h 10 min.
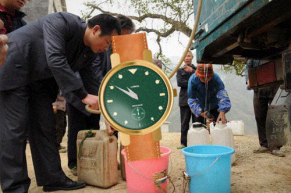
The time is 10 h 51 min
